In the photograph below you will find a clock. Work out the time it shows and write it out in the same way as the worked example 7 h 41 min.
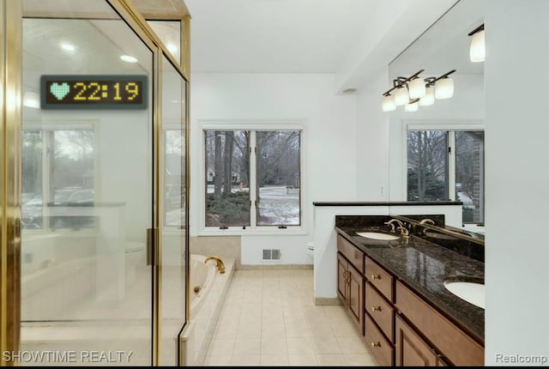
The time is 22 h 19 min
